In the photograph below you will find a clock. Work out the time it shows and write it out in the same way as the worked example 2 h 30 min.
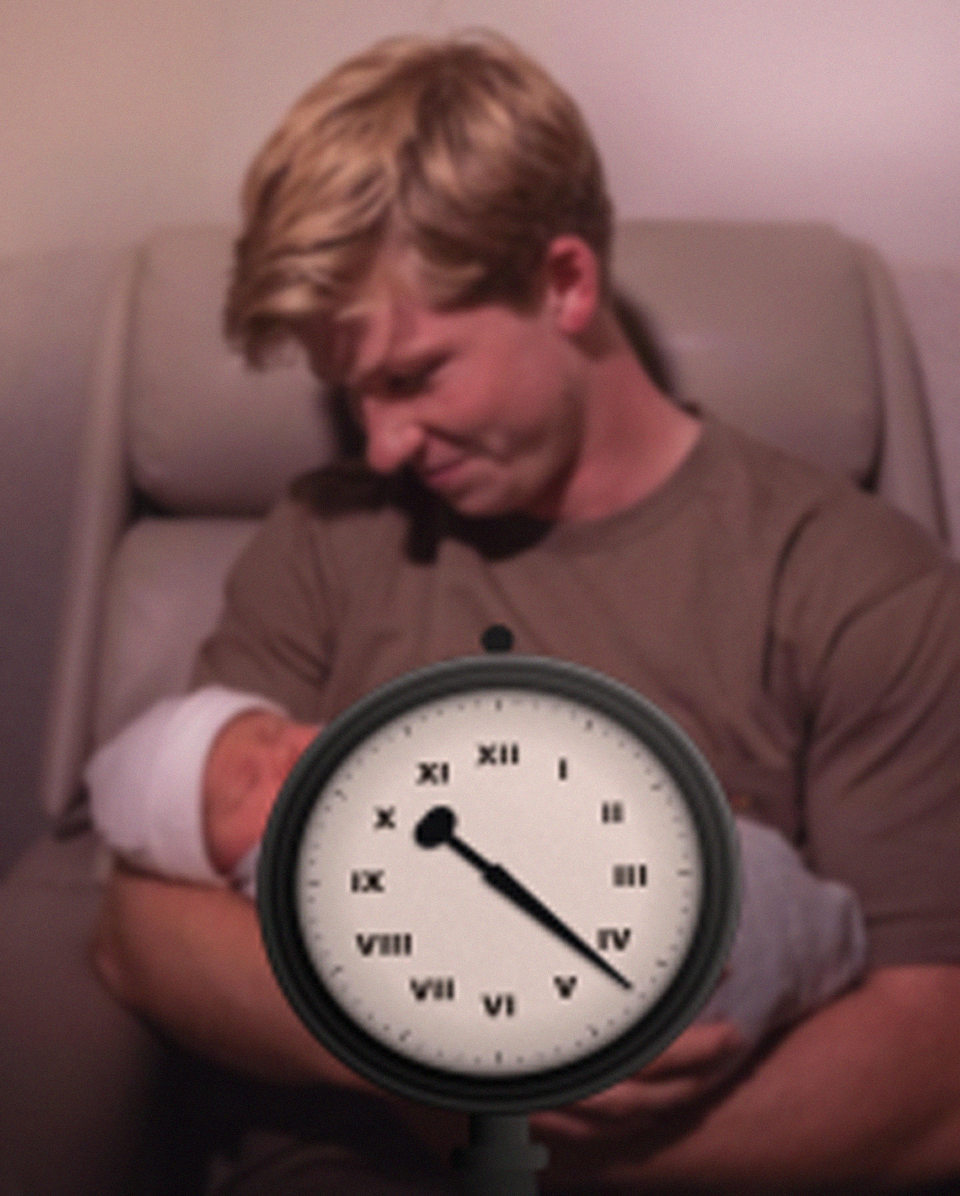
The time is 10 h 22 min
